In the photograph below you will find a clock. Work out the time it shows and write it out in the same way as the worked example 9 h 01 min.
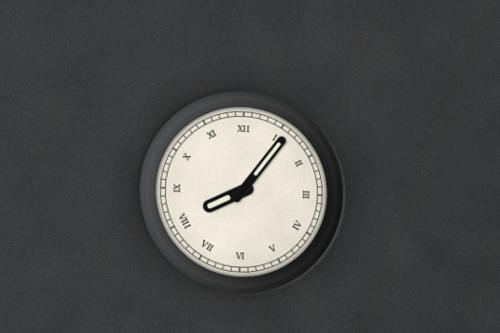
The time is 8 h 06 min
